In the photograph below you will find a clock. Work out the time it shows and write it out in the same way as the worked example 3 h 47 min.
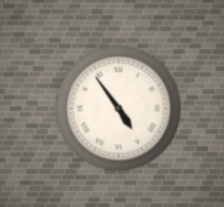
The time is 4 h 54 min
